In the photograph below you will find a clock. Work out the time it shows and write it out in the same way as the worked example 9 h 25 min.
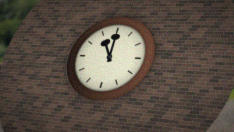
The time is 11 h 00 min
